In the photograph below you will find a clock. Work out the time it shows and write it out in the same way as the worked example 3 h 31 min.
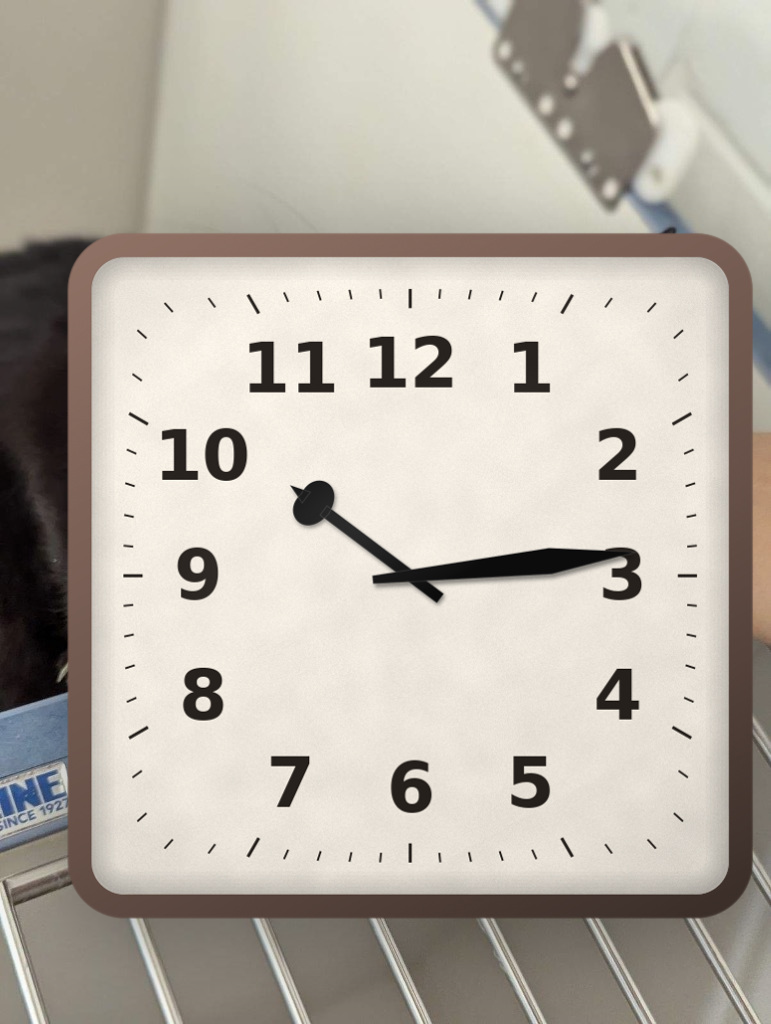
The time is 10 h 14 min
